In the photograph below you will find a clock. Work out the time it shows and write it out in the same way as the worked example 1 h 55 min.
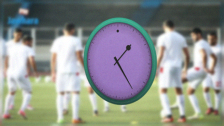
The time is 1 h 24 min
